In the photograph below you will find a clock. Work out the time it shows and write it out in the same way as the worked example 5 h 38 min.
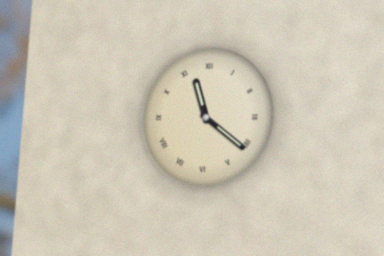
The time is 11 h 21 min
